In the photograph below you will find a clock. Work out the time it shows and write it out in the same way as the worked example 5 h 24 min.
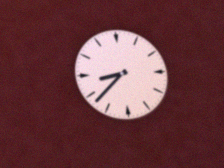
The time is 8 h 38 min
